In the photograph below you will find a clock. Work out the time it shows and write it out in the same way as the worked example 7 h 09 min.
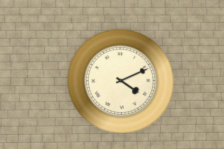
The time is 4 h 11 min
